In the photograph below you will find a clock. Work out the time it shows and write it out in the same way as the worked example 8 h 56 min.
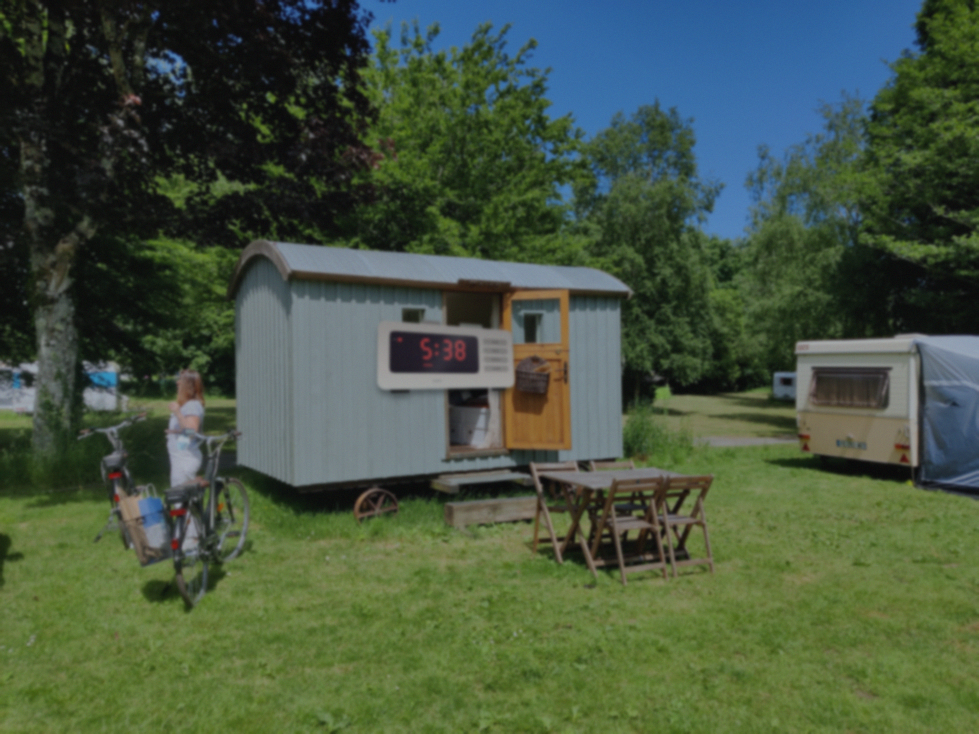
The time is 5 h 38 min
